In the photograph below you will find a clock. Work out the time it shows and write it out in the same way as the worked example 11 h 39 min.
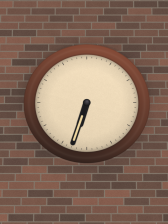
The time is 6 h 33 min
